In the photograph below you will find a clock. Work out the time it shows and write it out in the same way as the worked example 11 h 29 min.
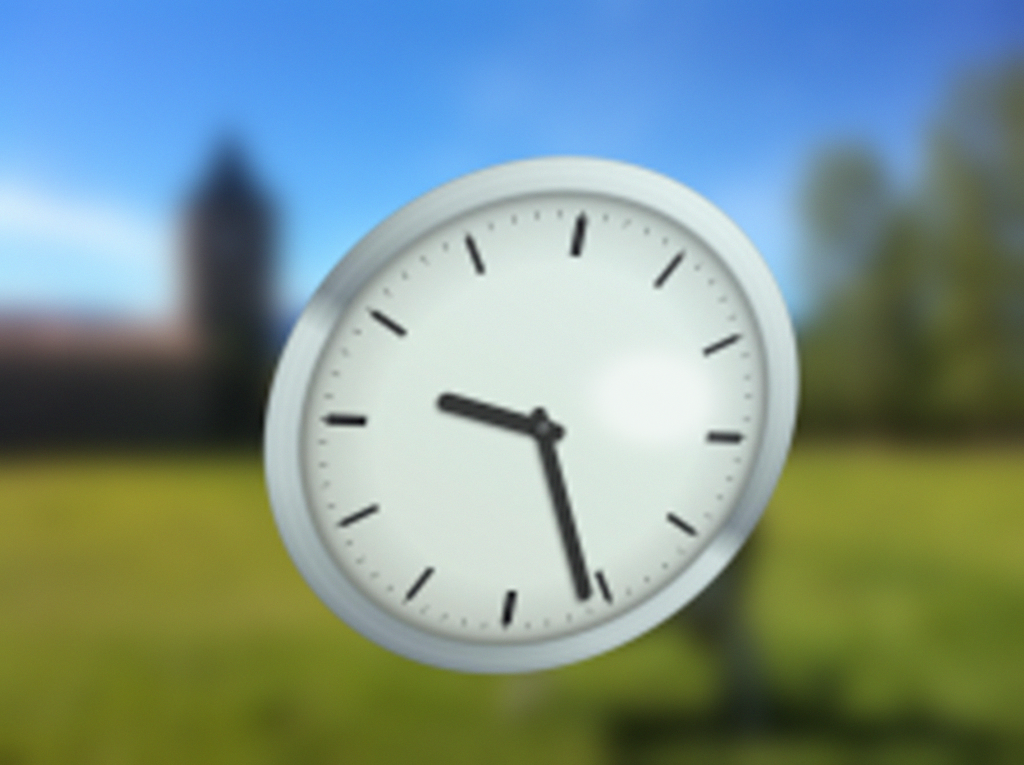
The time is 9 h 26 min
